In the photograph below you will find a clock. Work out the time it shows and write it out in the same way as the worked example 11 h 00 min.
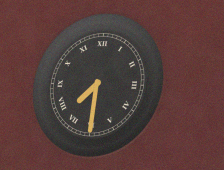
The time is 7 h 30 min
